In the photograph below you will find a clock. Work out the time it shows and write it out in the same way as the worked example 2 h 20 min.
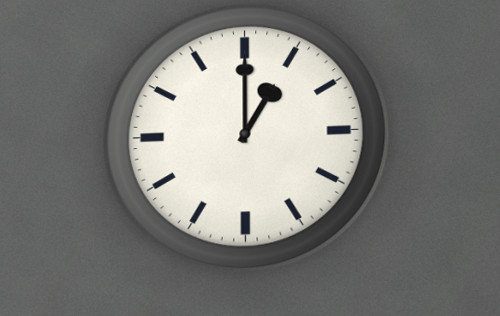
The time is 1 h 00 min
